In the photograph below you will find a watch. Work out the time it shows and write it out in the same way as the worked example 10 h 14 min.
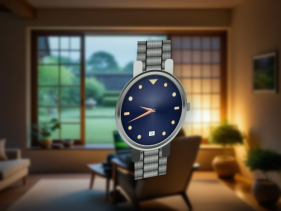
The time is 9 h 42 min
